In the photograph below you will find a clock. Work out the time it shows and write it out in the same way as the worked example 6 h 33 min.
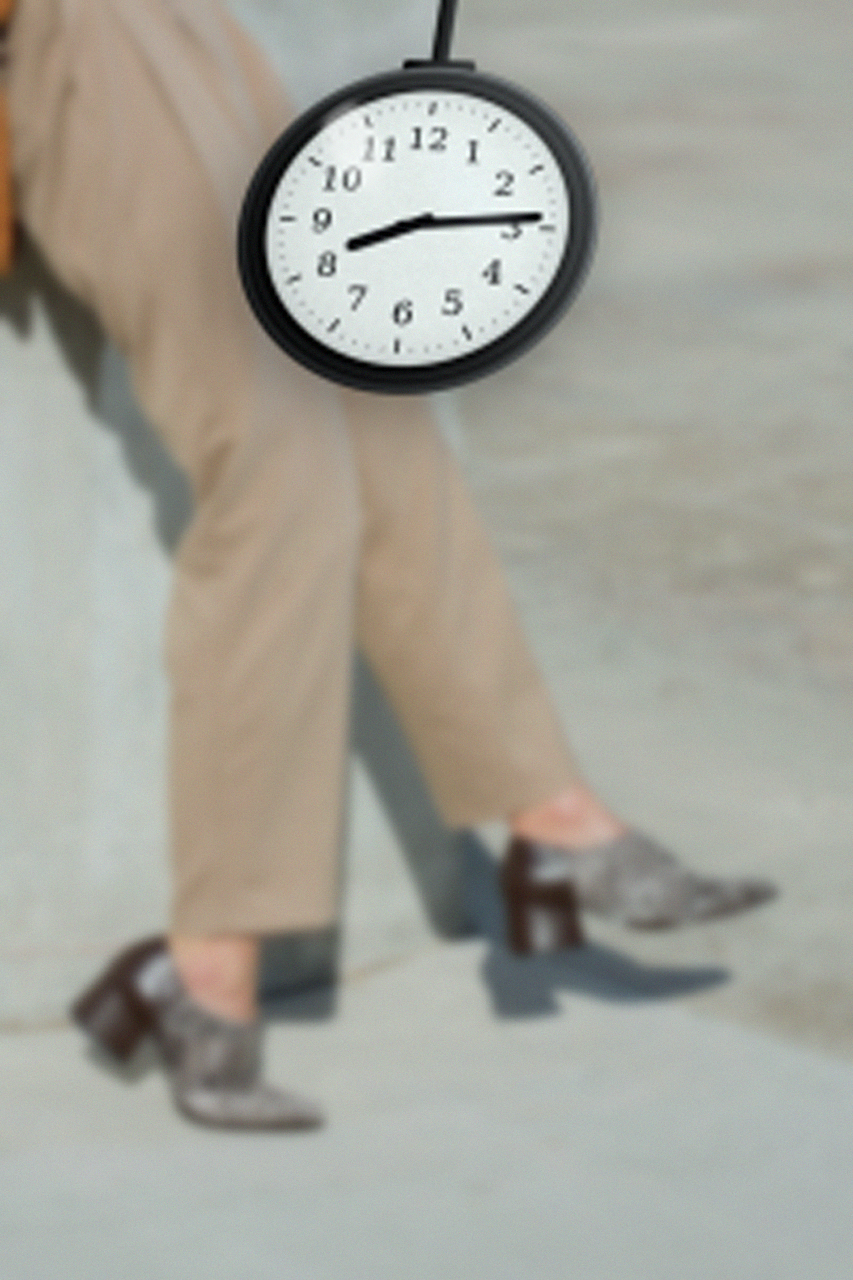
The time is 8 h 14 min
